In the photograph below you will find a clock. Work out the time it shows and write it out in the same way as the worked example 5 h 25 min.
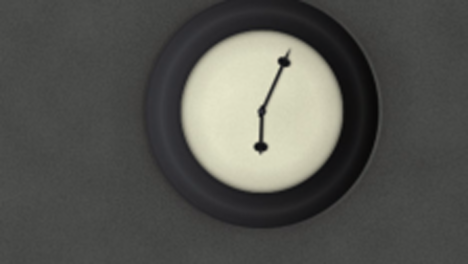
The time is 6 h 04 min
